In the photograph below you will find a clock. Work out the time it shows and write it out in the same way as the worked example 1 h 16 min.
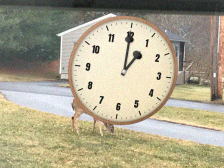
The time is 1 h 00 min
